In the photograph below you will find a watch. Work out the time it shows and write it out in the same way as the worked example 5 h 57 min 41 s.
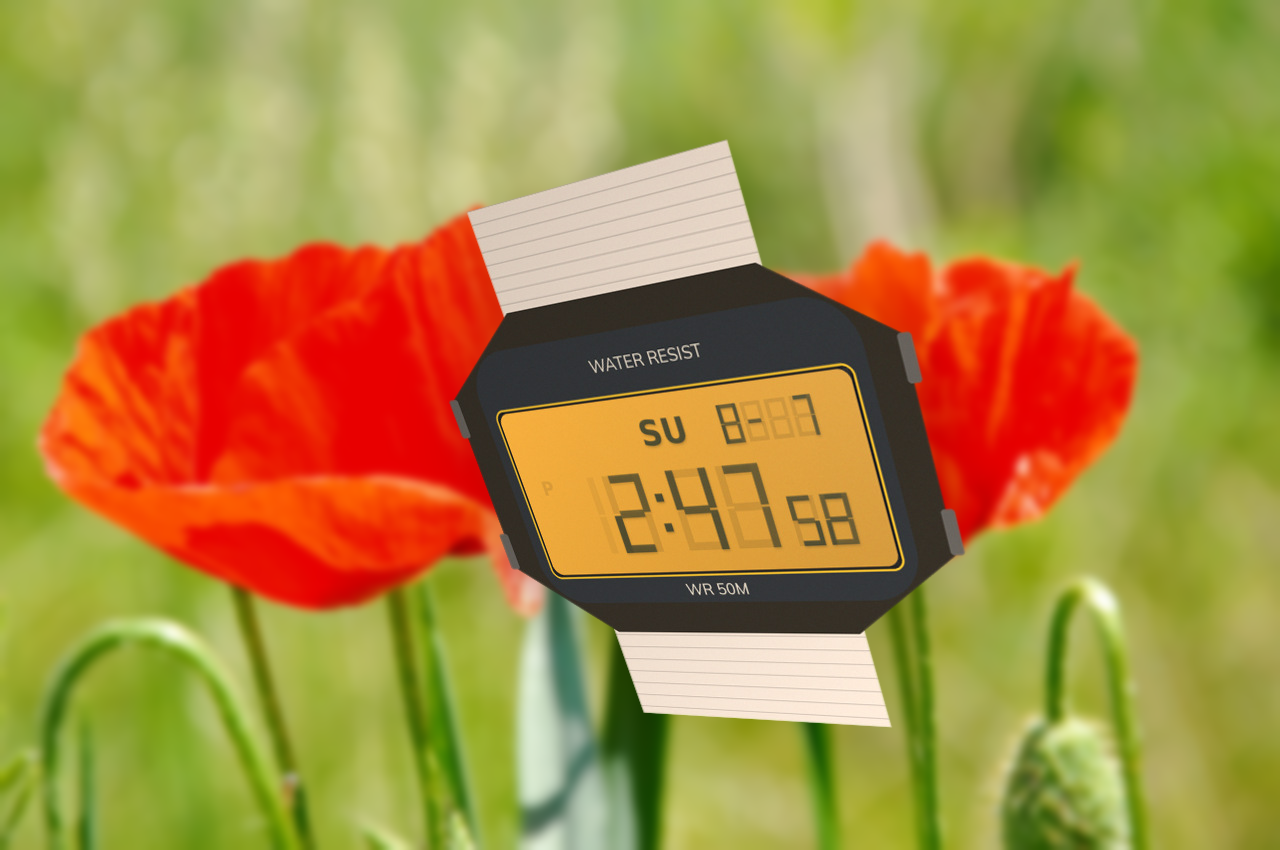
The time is 2 h 47 min 58 s
